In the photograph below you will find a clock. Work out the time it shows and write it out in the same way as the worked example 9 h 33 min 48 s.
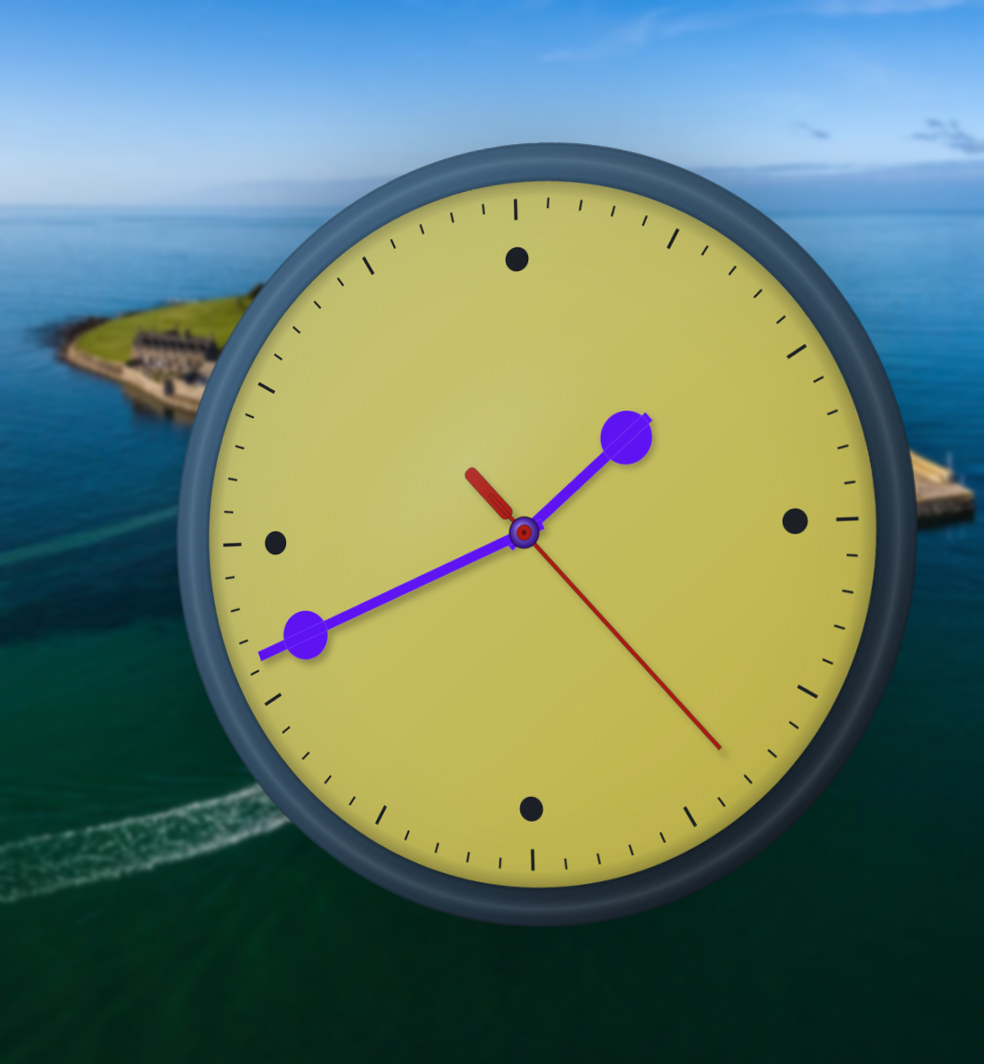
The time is 1 h 41 min 23 s
